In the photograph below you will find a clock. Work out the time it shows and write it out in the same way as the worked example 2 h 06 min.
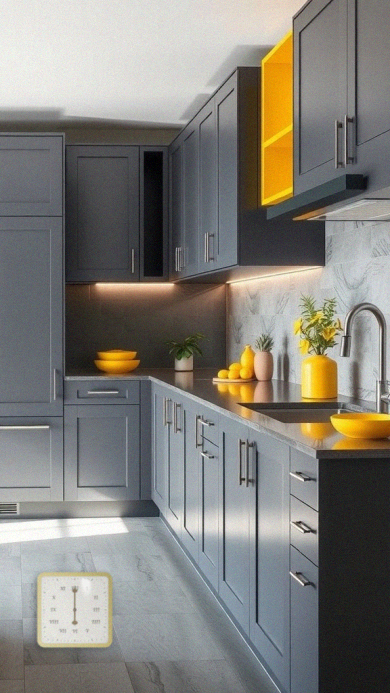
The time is 6 h 00 min
